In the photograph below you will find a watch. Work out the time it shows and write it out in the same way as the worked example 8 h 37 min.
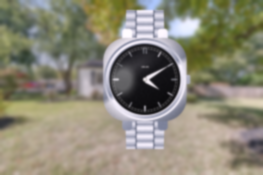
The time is 4 h 10 min
